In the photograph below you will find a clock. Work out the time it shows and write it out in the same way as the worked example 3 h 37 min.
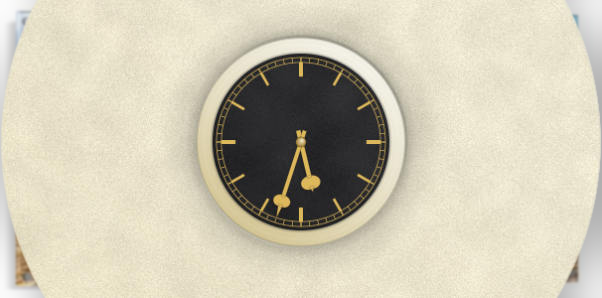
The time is 5 h 33 min
